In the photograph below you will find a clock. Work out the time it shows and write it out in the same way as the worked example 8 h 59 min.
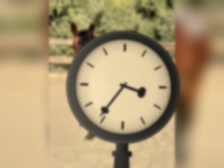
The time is 3 h 36 min
